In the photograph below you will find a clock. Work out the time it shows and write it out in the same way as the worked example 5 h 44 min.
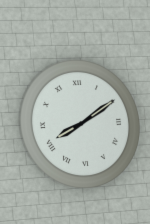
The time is 8 h 10 min
